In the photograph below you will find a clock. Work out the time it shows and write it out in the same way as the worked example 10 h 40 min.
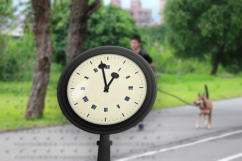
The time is 12 h 58 min
